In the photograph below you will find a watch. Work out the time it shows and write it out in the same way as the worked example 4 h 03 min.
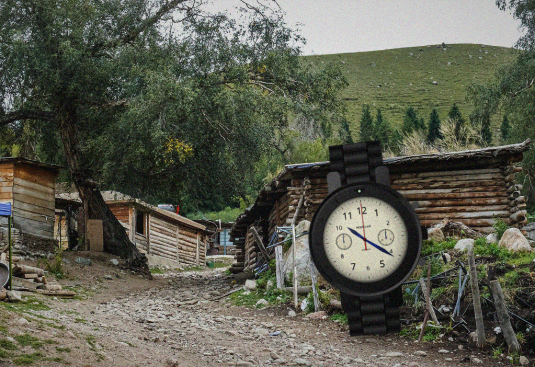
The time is 10 h 21 min
